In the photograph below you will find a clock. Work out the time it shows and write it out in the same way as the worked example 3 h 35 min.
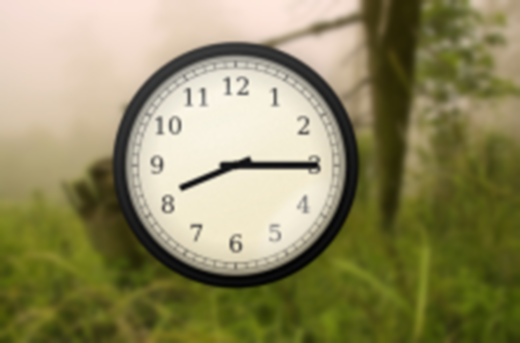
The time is 8 h 15 min
